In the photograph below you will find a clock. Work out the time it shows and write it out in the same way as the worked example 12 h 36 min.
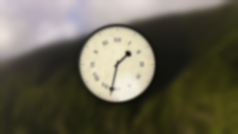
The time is 1 h 32 min
